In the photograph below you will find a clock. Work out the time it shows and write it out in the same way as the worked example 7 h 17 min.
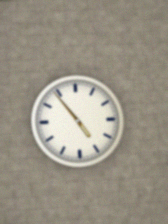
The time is 4 h 54 min
